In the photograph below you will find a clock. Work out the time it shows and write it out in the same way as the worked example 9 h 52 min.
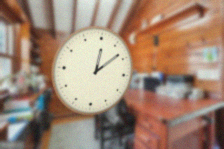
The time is 12 h 08 min
